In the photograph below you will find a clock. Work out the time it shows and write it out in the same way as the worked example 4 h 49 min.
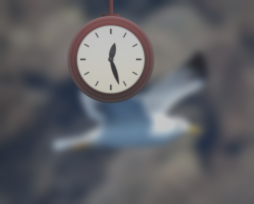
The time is 12 h 27 min
